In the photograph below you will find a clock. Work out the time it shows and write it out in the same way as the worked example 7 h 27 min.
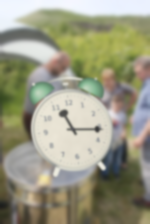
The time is 11 h 16 min
